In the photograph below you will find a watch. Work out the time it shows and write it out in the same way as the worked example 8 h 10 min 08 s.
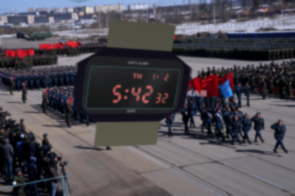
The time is 5 h 42 min 32 s
